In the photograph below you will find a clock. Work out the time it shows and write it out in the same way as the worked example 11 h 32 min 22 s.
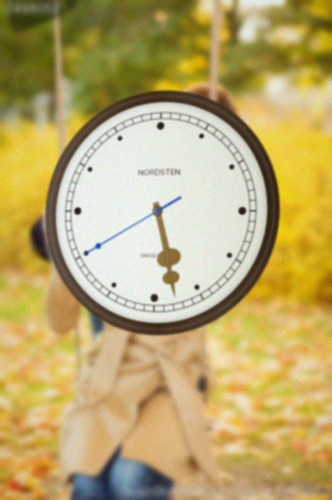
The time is 5 h 27 min 40 s
